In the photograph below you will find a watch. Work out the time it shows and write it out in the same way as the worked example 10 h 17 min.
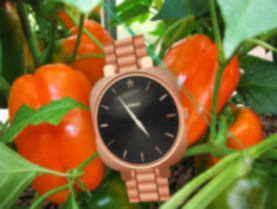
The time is 4 h 55 min
